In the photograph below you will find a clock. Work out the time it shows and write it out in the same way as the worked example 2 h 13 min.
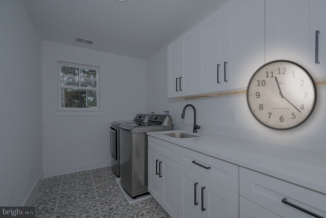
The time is 11 h 22 min
